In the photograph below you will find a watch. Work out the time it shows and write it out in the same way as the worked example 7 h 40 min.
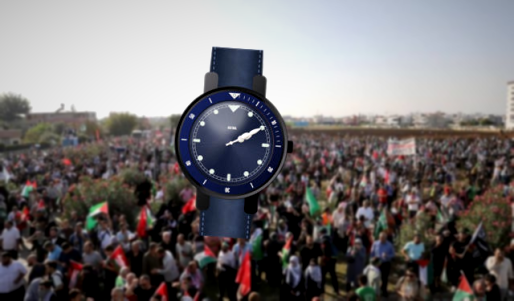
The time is 2 h 10 min
